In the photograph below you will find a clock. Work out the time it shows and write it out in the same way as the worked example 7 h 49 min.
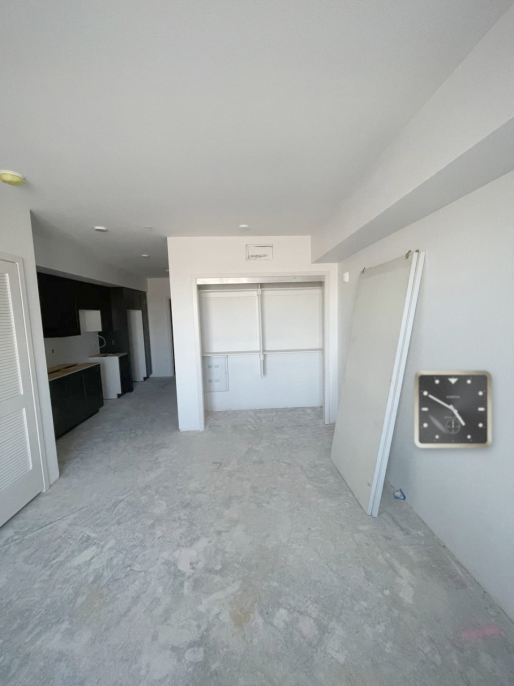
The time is 4 h 50 min
